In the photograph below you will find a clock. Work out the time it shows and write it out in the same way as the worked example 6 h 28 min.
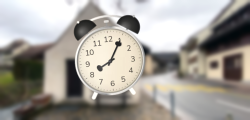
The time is 8 h 05 min
